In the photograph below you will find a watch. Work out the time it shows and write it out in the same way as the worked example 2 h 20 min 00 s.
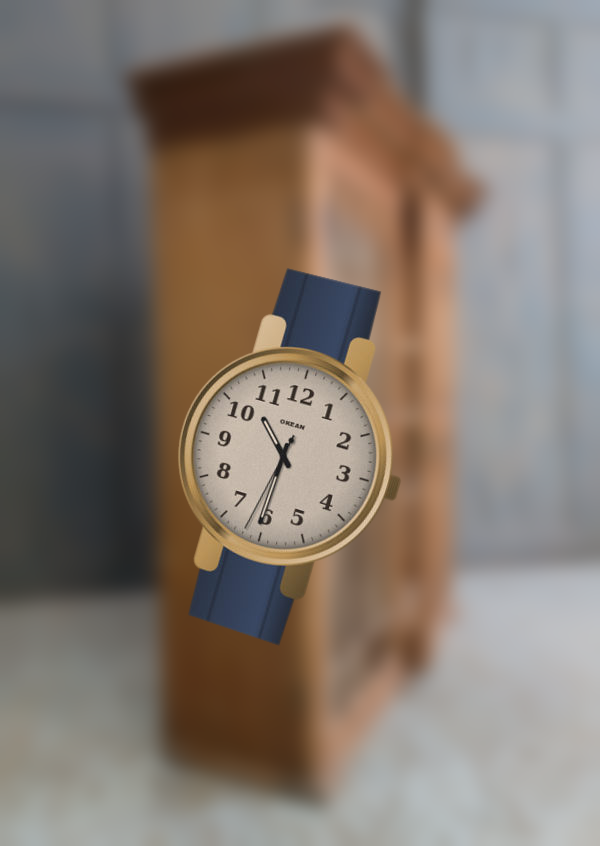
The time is 10 h 30 min 32 s
